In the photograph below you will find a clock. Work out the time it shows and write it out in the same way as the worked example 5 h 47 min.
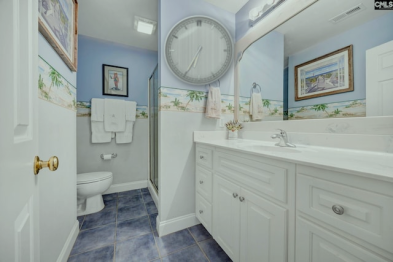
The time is 6 h 35 min
